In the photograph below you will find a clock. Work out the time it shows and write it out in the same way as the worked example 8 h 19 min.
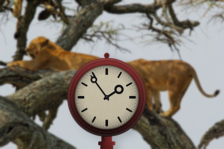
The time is 1 h 54 min
